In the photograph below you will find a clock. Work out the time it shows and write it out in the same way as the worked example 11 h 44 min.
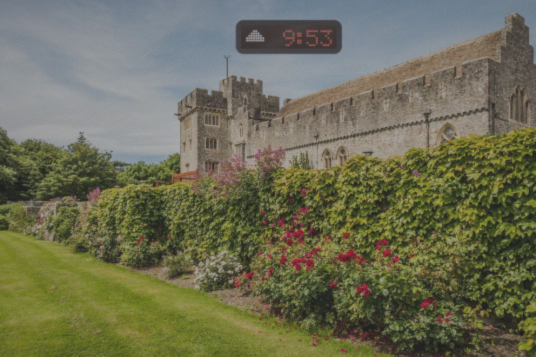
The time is 9 h 53 min
